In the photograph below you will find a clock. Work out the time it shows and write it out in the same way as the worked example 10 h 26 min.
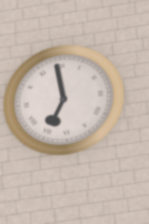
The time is 6 h 59 min
